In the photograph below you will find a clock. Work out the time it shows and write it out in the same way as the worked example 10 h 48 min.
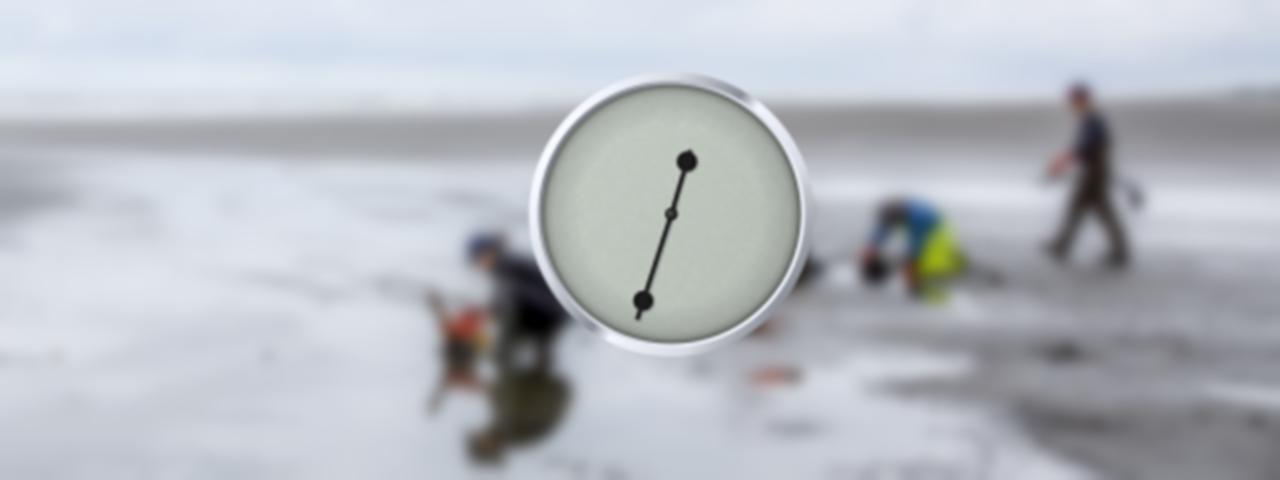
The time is 12 h 33 min
